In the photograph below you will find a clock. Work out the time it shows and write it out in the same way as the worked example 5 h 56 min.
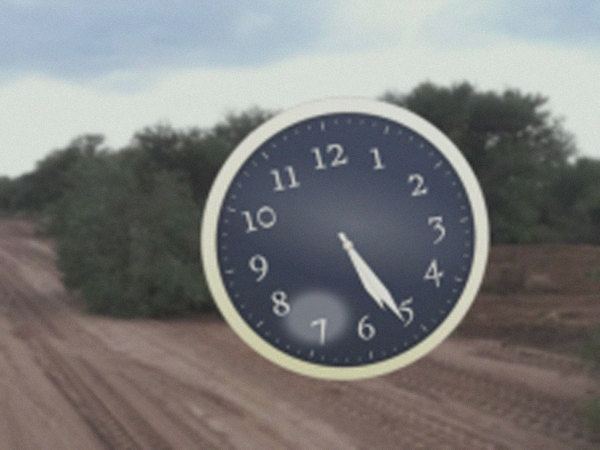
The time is 5 h 26 min
